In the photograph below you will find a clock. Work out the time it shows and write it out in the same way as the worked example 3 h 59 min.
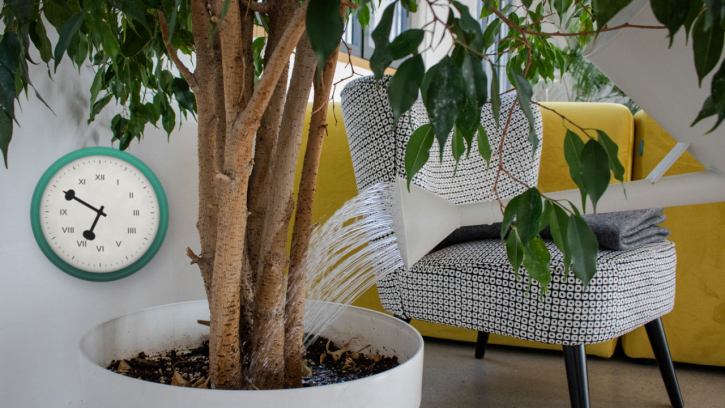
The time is 6 h 50 min
